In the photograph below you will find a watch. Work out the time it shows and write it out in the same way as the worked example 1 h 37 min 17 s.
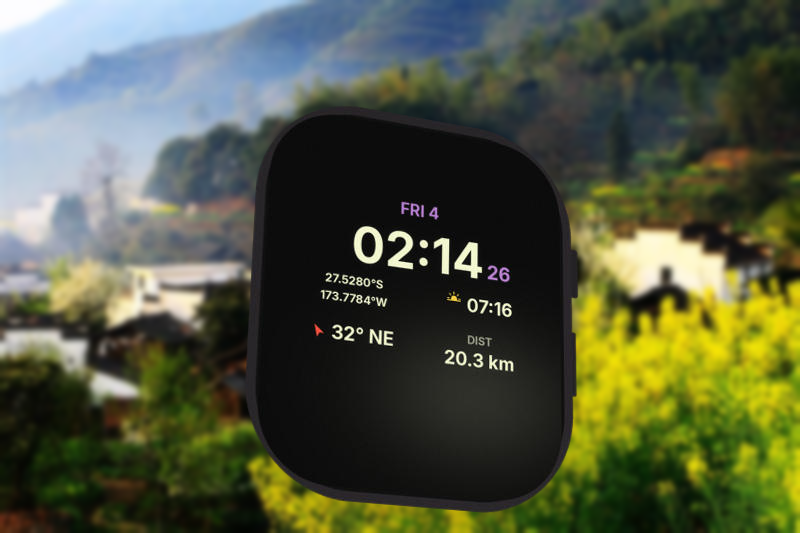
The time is 2 h 14 min 26 s
